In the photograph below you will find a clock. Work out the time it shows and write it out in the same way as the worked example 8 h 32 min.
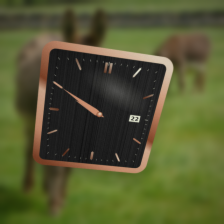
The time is 9 h 50 min
